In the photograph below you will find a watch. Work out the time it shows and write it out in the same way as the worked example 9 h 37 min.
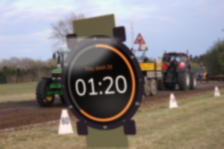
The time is 1 h 20 min
